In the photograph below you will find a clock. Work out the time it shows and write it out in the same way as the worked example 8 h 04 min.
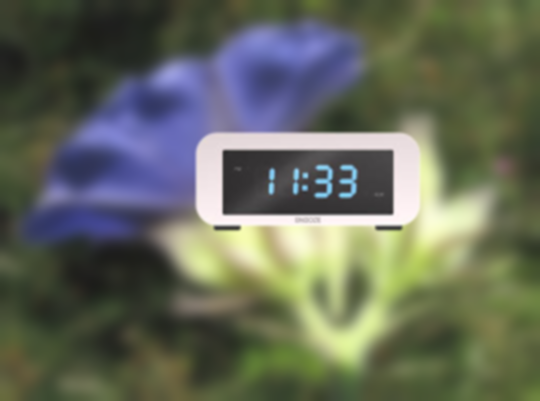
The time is 11 h 33 min
